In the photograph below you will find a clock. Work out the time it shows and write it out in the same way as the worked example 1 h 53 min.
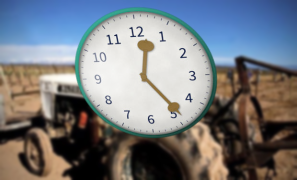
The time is 12 h 24 min
